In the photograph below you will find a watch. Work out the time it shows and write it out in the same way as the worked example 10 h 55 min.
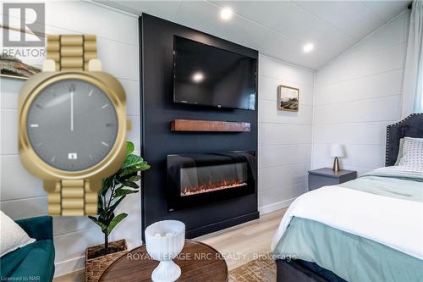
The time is 12 h 00 min
